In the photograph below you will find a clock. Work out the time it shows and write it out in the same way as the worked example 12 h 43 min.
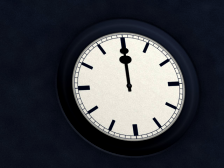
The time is 12 h 00 min
